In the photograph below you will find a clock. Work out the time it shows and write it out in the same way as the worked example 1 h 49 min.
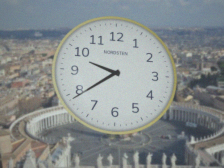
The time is 9 h 39 min
